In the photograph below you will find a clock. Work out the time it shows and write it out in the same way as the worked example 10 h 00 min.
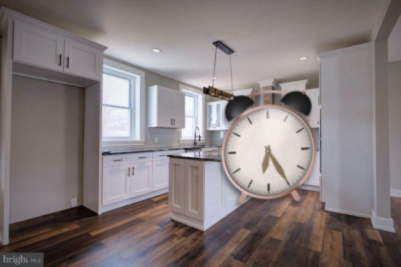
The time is 6 h 25 min
